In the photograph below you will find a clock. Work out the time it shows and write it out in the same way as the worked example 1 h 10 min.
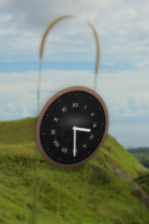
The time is 3 h 30 min
